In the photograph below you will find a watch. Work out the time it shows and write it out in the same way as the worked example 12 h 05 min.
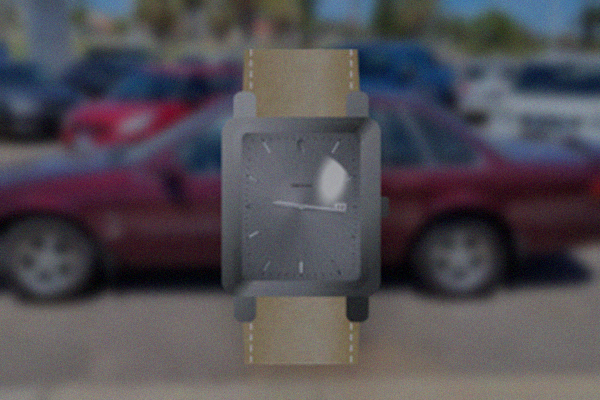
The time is 9 h 16 min
